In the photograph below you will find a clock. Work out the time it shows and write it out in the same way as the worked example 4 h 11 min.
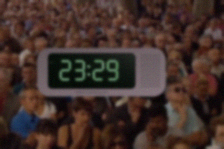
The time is 23 h 29 min
